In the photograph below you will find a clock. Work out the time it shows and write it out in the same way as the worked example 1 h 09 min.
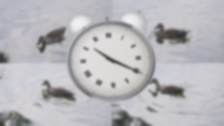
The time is 10 h 20 min
